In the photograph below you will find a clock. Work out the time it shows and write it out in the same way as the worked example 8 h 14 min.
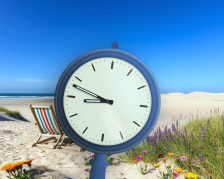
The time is 8 h 48 min
